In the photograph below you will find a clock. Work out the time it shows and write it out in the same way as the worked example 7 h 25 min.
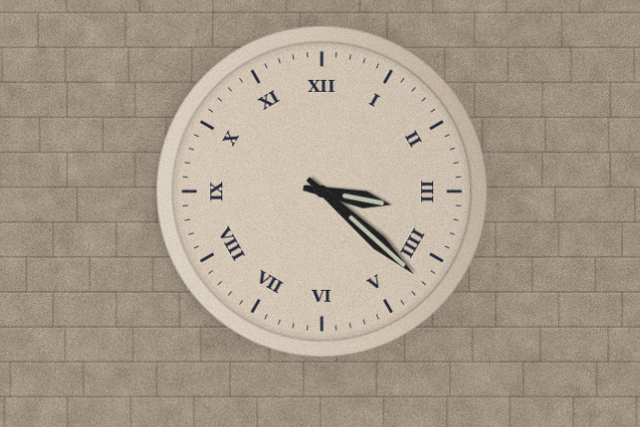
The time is 3 h 22 min
